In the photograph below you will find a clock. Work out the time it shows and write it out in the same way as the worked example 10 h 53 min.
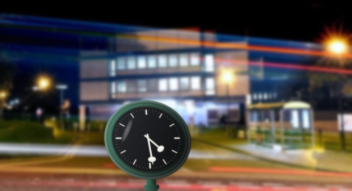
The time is 4 h 29 min
